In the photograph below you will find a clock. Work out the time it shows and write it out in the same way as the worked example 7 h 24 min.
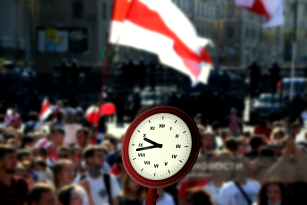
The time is 9 h 43 min
